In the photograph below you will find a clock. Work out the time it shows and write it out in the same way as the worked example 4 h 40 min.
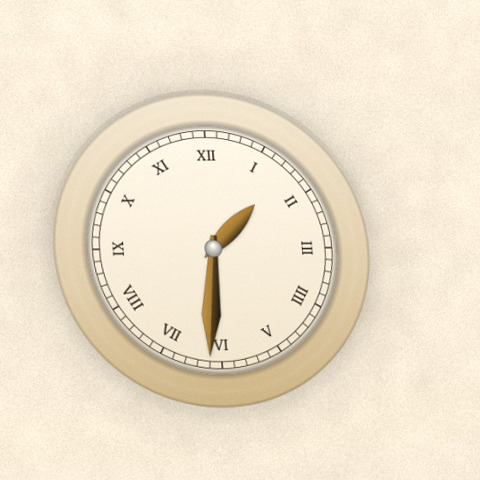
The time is 1 h 31 min
